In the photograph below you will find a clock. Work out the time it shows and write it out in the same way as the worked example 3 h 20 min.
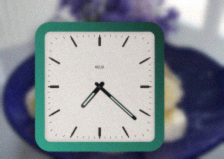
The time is 7 h 22 min
